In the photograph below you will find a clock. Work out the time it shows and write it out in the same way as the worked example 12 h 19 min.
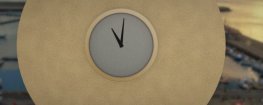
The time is 11 h 01 min
